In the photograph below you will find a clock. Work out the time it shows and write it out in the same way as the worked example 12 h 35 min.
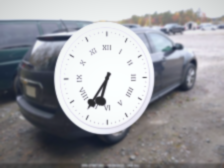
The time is 6 h 36 min
